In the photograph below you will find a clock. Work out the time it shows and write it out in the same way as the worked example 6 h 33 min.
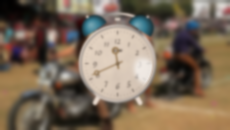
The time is 11 h 41 min
